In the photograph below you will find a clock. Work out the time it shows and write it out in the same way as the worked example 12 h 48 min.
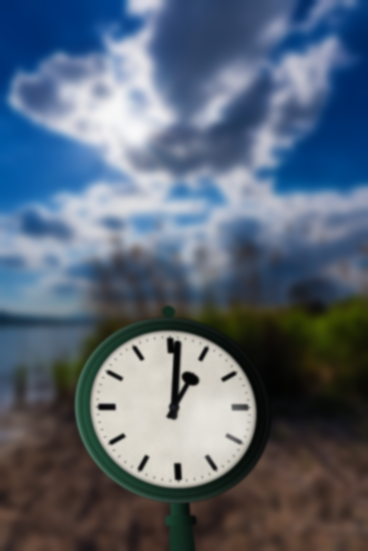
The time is 1 h 01 min
